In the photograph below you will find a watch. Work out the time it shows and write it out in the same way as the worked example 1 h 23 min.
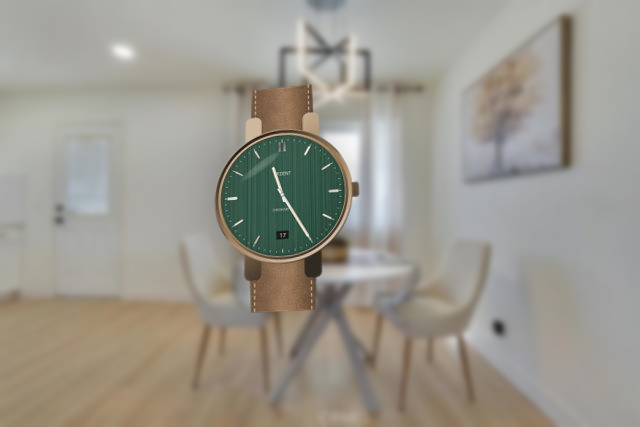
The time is 11 h 25 min
